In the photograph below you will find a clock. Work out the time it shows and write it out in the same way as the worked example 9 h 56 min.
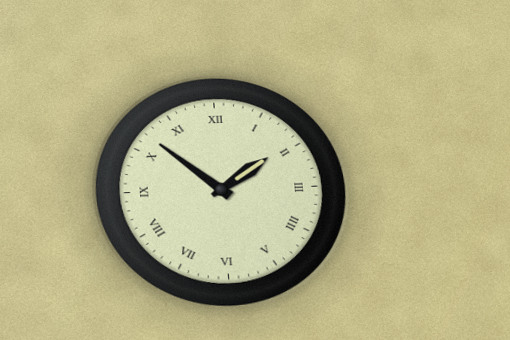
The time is 1 h 52 min
